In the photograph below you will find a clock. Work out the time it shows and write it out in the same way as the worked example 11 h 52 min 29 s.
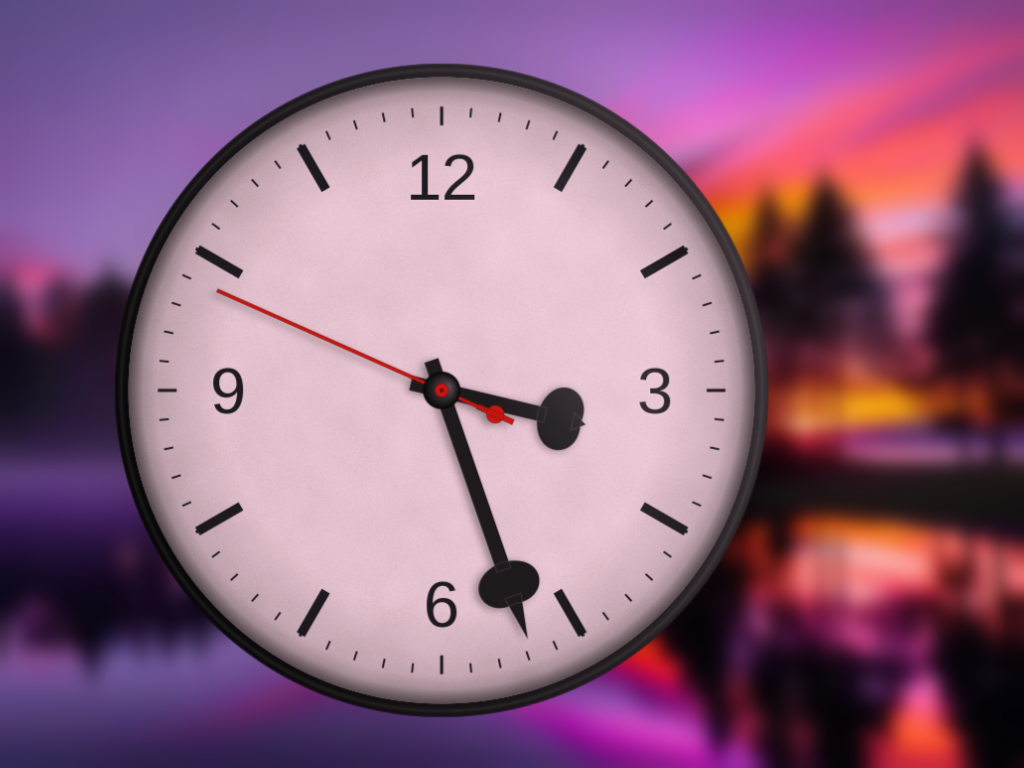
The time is 3 h 26 min 49 s
